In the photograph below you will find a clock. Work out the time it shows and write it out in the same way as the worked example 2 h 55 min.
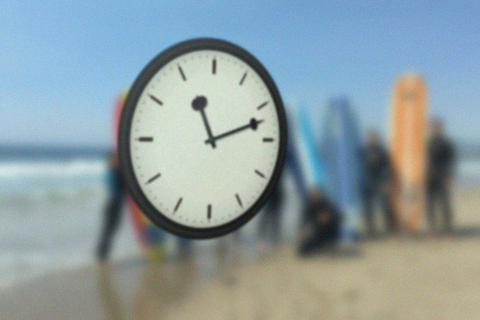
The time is 11 h 12 min
